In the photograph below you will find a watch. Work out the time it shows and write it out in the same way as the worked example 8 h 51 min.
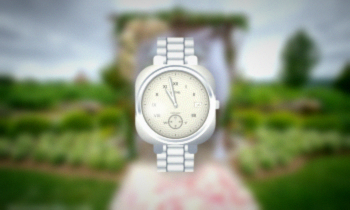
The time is 10 h 58 min
